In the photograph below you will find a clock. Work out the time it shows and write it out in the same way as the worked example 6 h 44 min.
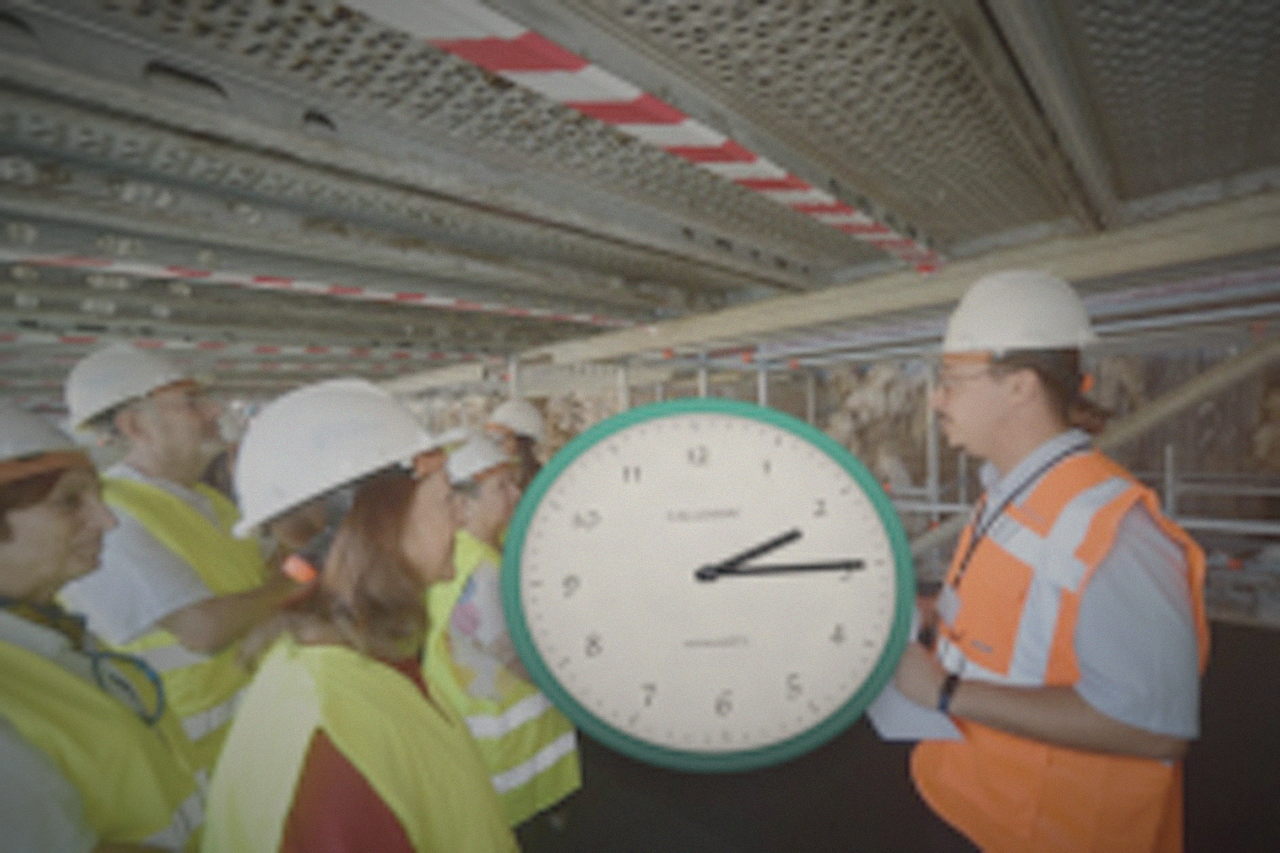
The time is 2 h 15 min
